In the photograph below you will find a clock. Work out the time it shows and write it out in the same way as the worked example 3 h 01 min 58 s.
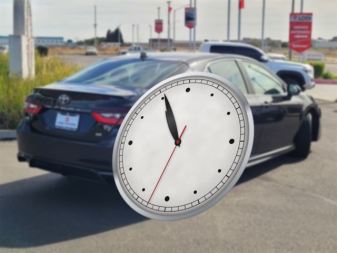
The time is 10 h 55 min 33 s
